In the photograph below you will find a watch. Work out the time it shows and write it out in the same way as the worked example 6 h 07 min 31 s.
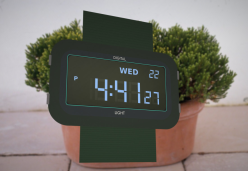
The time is 4 h 41 min 27 s
